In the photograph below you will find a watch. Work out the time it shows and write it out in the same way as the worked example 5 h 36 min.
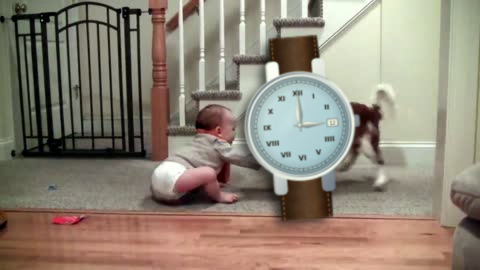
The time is 3 h 00 min
